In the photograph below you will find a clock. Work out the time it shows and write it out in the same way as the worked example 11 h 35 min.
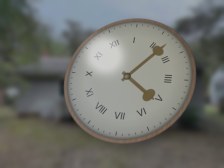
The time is 5 h 12 min
